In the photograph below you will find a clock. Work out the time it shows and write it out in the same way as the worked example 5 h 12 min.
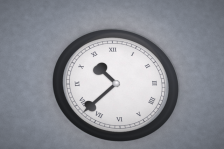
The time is 10 h 38 min
